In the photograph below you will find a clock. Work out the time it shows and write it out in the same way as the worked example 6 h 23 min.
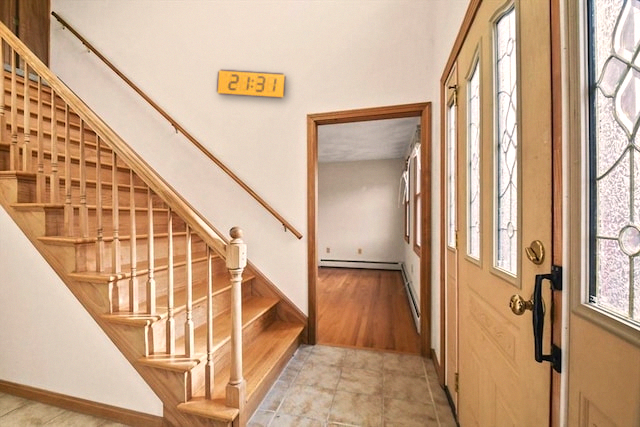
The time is 21 h 31 min
